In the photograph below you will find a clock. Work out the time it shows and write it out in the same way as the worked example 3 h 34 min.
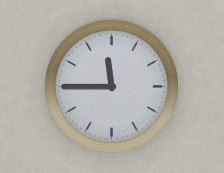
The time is 11 h 45 min
